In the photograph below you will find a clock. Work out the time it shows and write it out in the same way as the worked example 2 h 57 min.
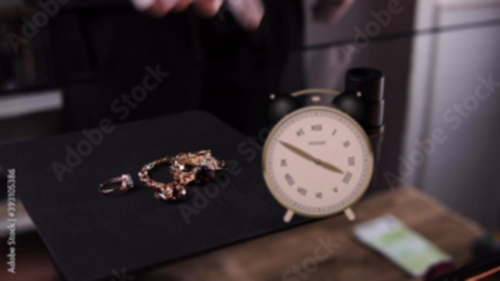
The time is 3 h 50 min
